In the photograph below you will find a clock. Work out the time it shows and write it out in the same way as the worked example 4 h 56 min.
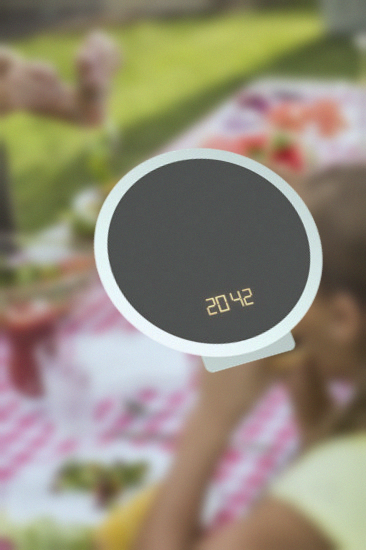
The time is 20 h 42 min
